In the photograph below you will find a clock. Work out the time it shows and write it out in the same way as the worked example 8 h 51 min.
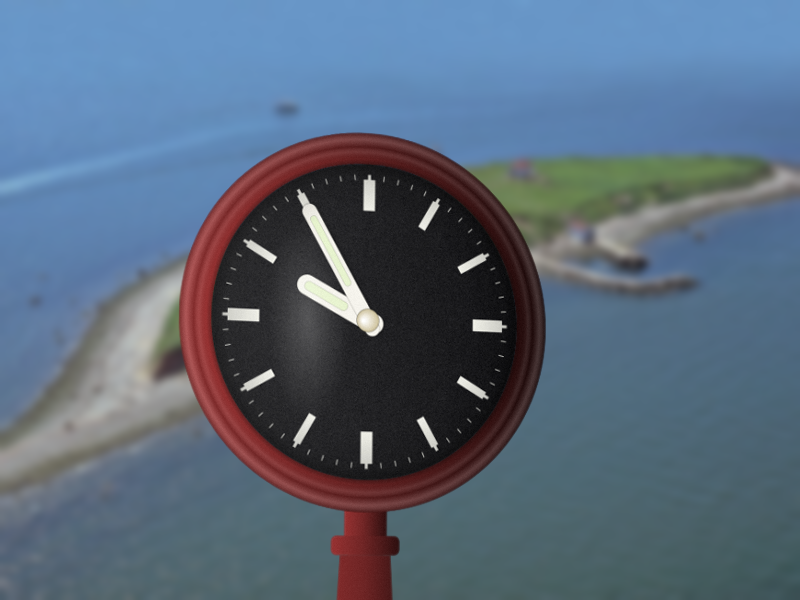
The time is 9 h 55 min
